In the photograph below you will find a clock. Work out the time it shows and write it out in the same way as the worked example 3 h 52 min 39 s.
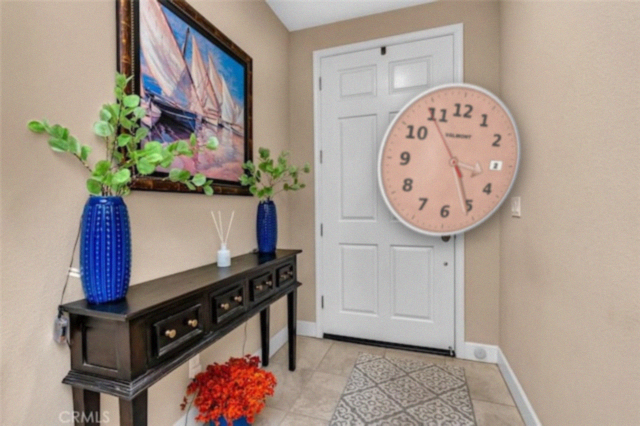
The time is 3 h 25 min 54 s
